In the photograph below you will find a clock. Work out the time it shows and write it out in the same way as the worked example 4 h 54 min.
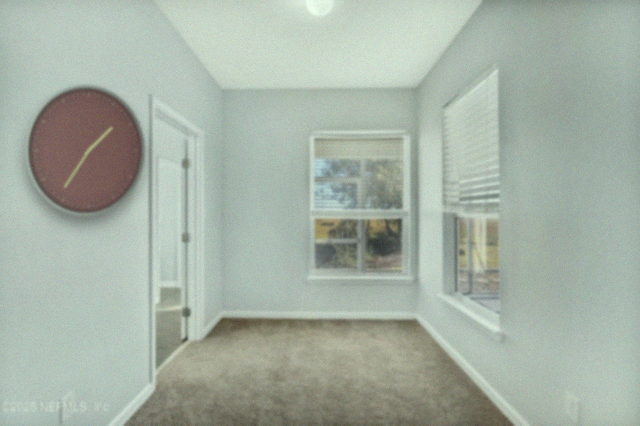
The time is 1 h 36 min
